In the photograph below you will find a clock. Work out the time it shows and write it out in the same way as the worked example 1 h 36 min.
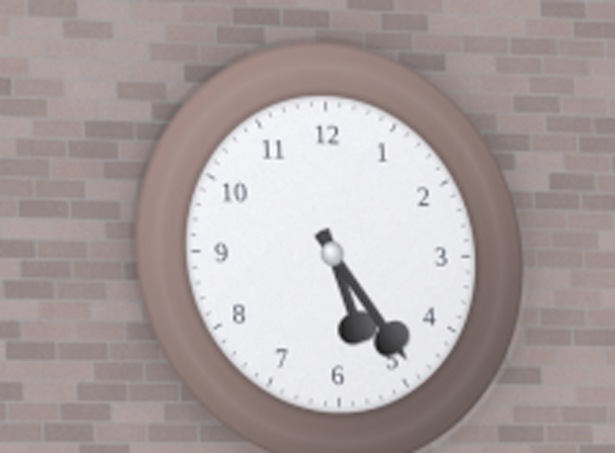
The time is 5 h 24 min
